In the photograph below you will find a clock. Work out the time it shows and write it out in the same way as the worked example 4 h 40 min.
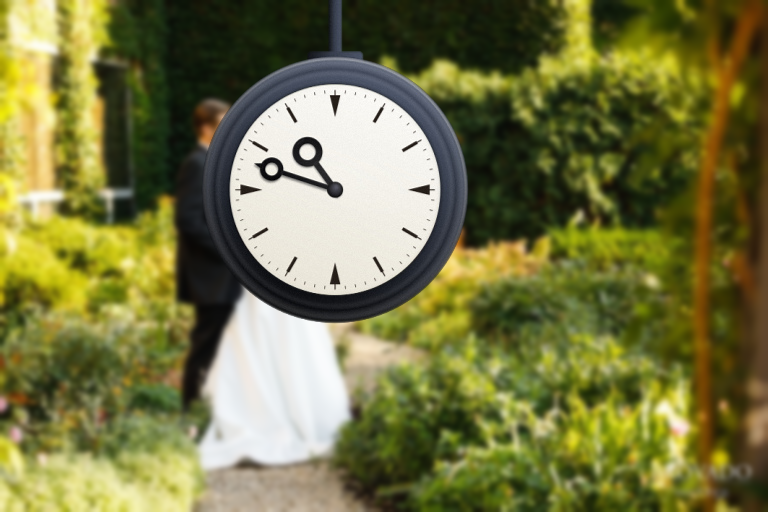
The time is 10 h 48 min
